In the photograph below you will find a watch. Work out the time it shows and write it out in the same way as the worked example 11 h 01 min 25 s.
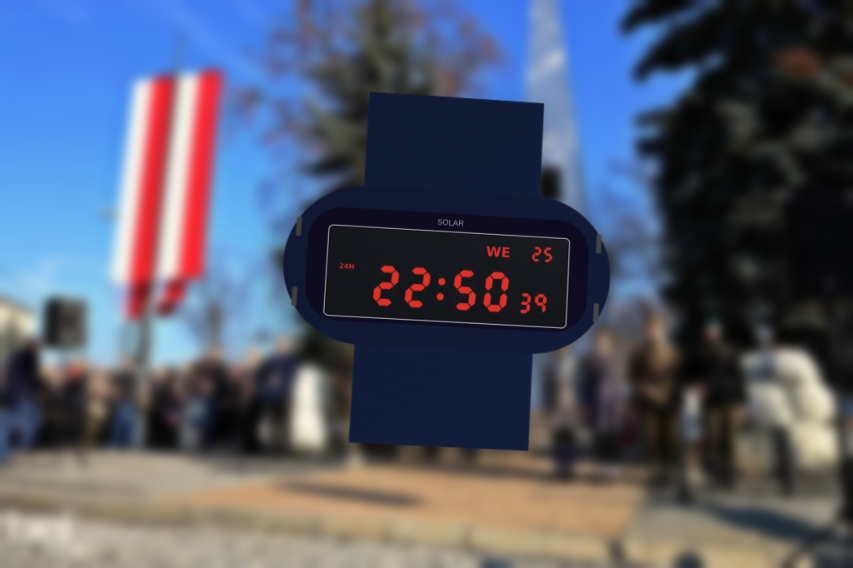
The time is 22 h 50 min 39 s
